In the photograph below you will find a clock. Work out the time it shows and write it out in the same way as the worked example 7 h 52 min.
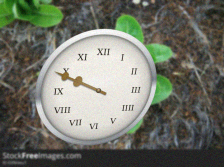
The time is 9 h 49 min
